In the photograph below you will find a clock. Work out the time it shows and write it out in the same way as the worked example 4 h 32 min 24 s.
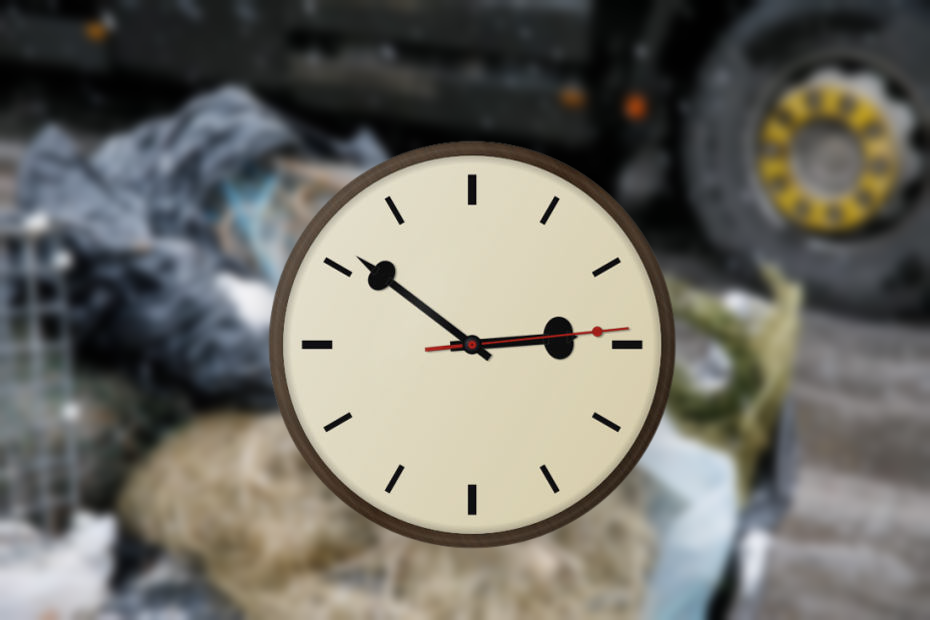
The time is 2 h 51 min 14 s
